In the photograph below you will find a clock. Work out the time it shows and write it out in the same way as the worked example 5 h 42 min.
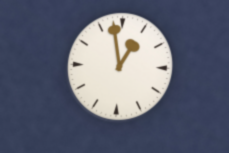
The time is 12 h 58 min
